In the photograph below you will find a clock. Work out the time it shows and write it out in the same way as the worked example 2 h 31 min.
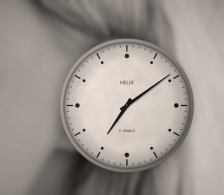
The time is 7 h 09 min
